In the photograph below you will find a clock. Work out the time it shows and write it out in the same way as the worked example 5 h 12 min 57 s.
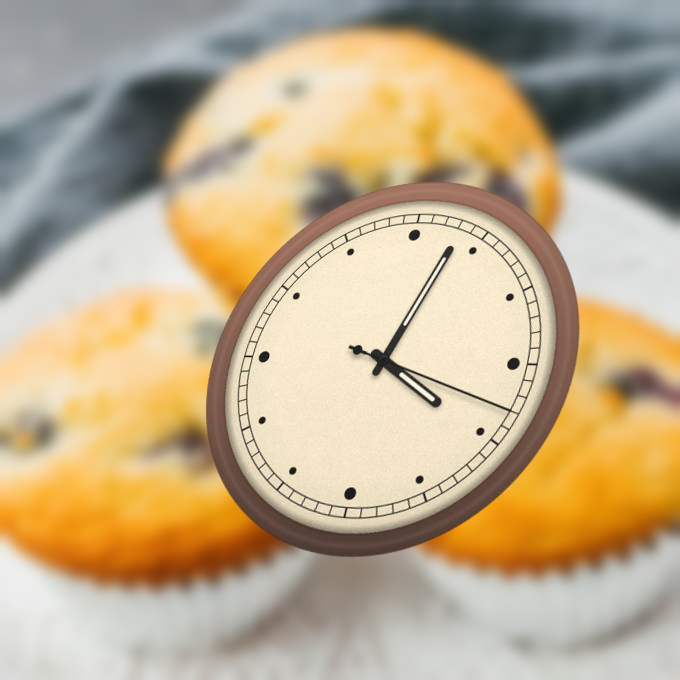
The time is 4 h 03 min 18 s
